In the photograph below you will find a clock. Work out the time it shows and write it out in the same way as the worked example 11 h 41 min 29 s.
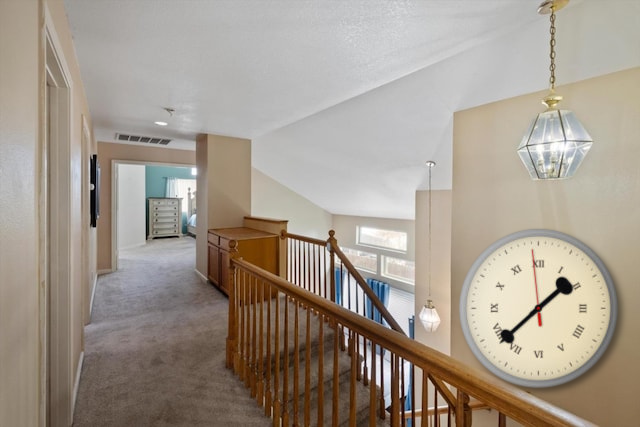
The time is 1 h 37 min 59 s
